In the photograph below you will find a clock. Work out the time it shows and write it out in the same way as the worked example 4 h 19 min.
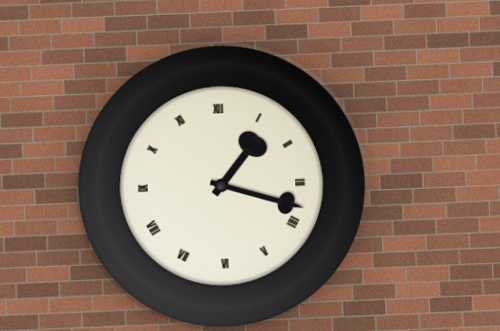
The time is 1 h 18 min
